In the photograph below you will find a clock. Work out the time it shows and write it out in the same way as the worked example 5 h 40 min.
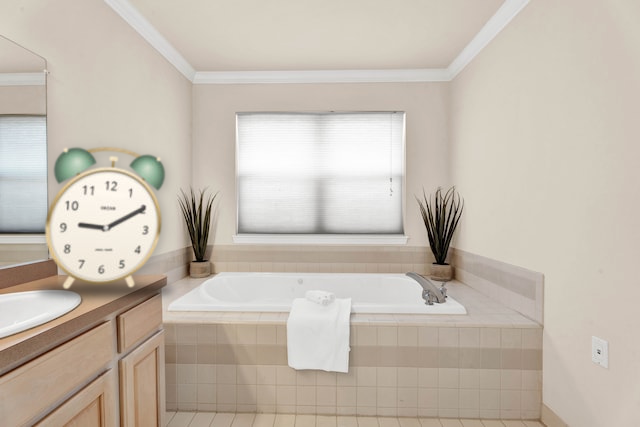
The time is 9 h 10 min
